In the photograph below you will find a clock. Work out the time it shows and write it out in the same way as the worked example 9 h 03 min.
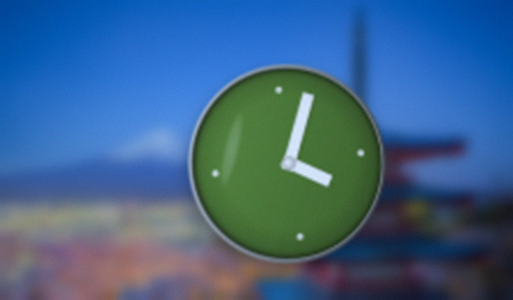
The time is 4 h 04 min
